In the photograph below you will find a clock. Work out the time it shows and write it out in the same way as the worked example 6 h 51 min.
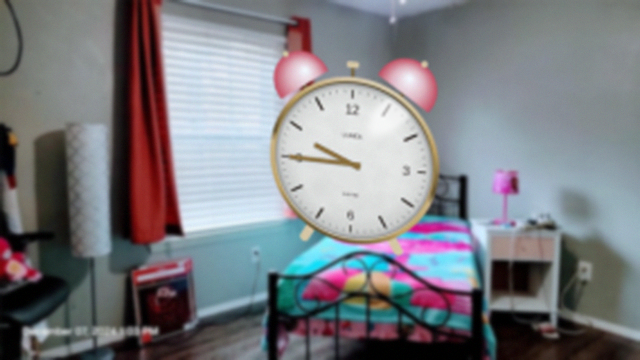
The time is 9 h 45 min
